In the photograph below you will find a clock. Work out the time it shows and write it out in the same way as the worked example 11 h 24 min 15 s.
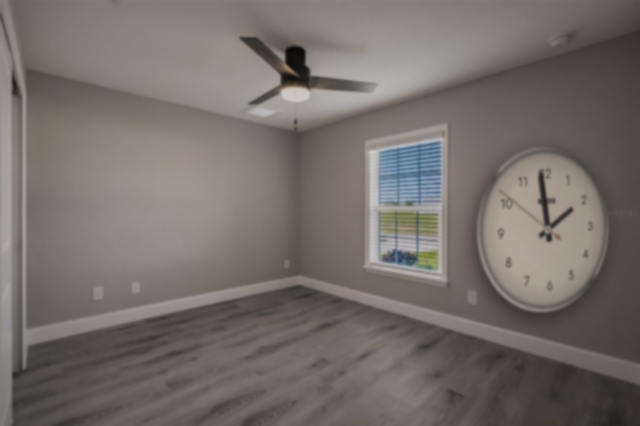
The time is 1 h 58 min 51 s
